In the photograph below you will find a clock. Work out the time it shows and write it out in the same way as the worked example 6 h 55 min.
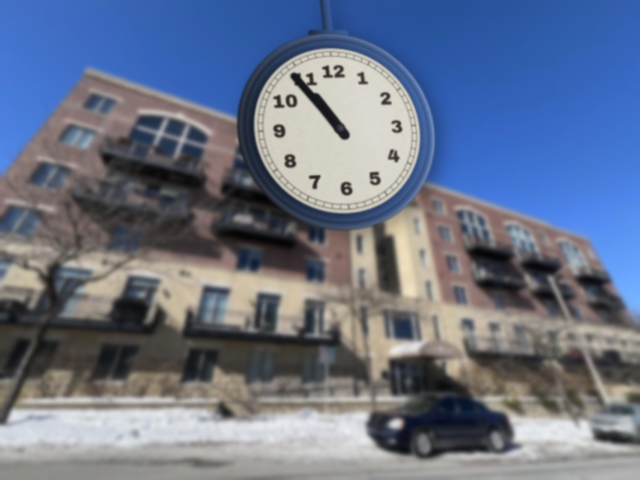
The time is 10 h 54 min
